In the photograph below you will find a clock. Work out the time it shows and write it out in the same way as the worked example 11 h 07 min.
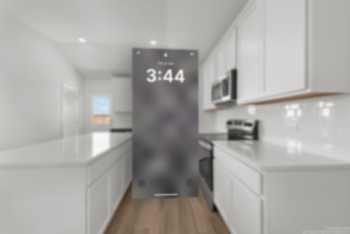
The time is 3 h 44 min
